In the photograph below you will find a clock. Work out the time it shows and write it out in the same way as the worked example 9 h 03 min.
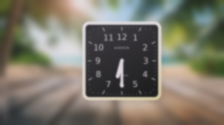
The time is 6 h 30 min
